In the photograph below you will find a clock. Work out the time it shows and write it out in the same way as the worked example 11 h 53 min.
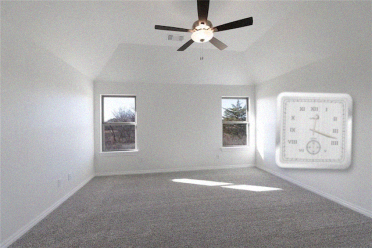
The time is 12 h 18 min
